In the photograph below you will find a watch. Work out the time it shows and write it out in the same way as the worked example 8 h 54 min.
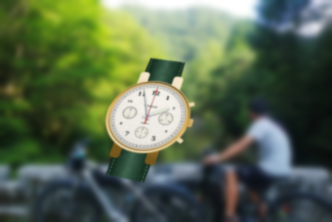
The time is 1 h 56 min
